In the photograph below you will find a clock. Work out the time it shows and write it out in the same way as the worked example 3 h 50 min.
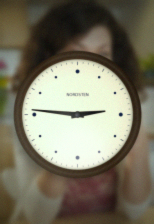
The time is 2 h 46 min
